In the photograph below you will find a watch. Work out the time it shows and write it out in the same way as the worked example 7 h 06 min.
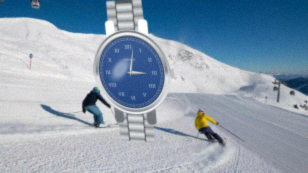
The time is 3 h 02 min
